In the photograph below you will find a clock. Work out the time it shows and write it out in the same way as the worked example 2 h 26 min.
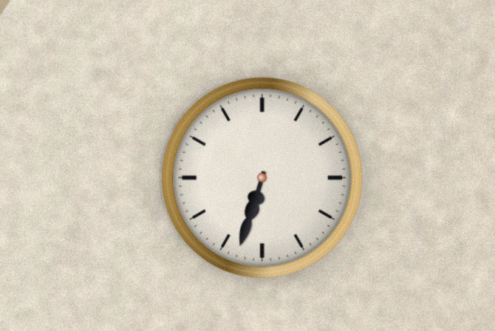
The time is 6 h 33 min
